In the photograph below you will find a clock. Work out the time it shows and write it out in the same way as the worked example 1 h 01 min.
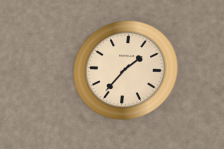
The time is 1 h 36 min
